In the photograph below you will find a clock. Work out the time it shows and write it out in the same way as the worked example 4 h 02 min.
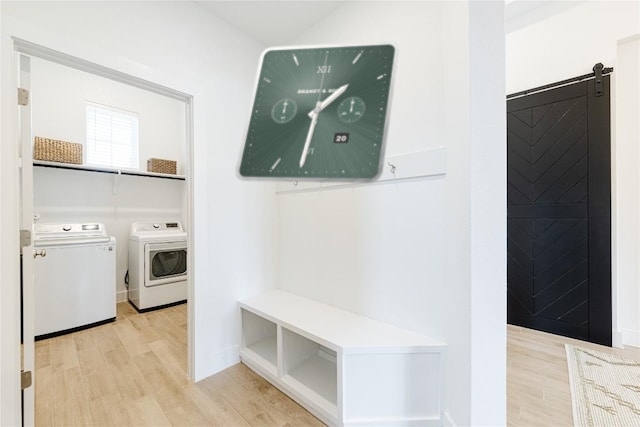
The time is 1 h 31 min
